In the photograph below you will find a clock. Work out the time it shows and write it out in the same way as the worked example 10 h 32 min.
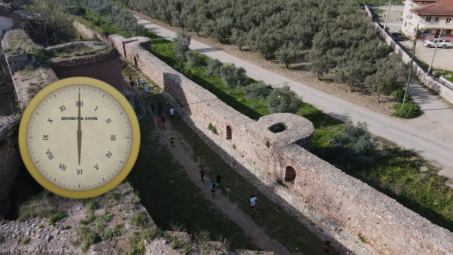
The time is 6 h 00 min
